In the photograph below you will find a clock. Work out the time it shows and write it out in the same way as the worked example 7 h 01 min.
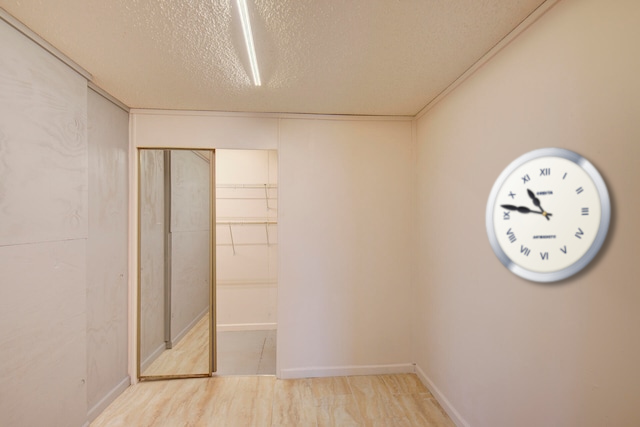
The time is 10 h 47 min
